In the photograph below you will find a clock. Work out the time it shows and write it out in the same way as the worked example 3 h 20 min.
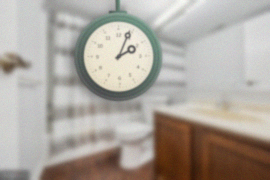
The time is 2 h 04 min
